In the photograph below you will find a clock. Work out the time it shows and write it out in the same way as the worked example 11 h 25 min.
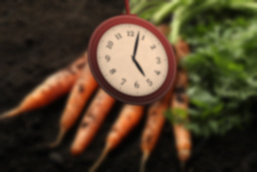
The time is 5 h 03 min
